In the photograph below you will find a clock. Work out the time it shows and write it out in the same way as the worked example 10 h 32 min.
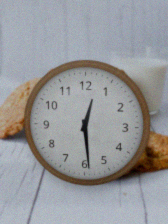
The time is 12 h 29 min
